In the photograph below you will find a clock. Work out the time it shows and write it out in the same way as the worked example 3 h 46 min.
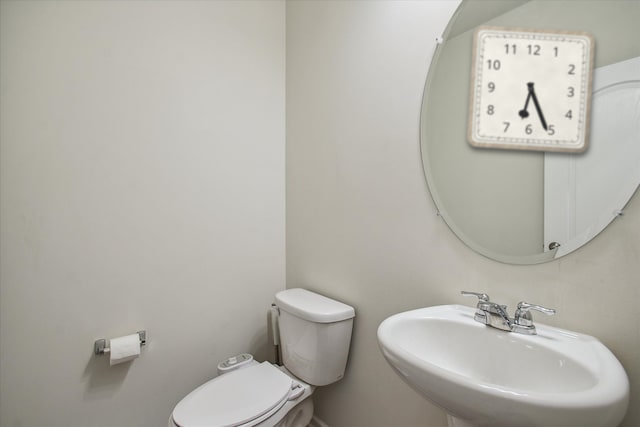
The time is 6 h 26 min
